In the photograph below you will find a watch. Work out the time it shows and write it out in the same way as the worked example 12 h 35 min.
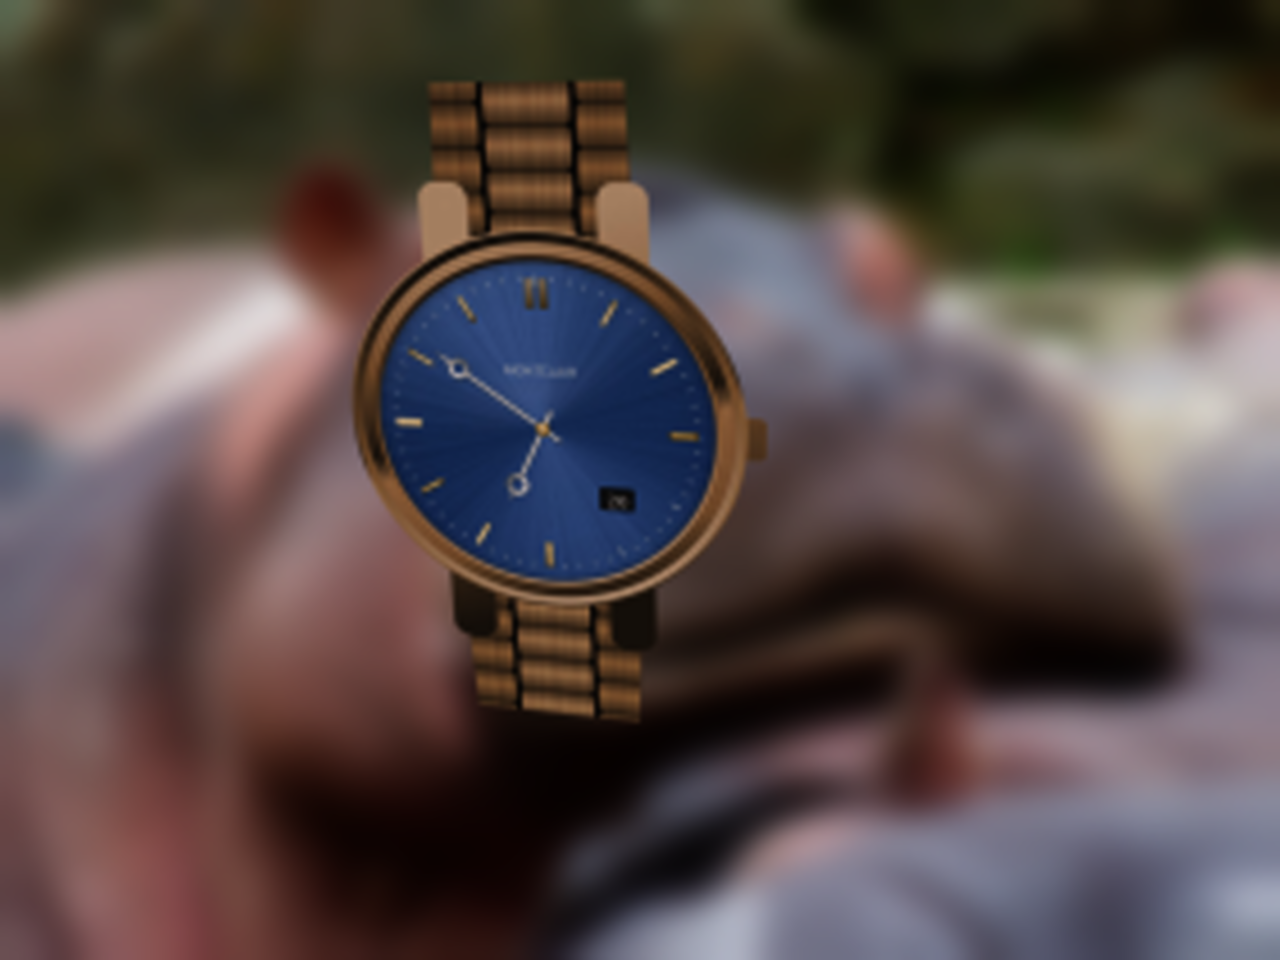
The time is 6 h 51 min
